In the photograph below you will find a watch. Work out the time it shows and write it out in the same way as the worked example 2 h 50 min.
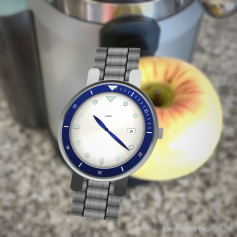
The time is 10 h 21 min
